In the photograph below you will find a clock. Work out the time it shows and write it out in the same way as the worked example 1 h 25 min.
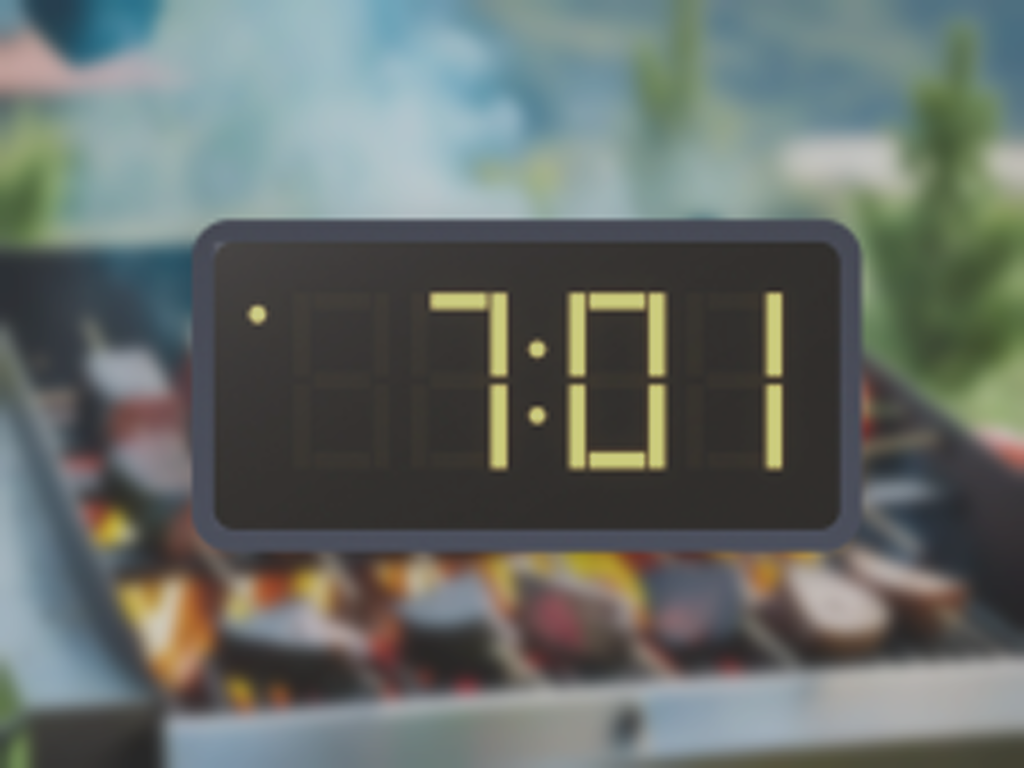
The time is 7 h 01 min
